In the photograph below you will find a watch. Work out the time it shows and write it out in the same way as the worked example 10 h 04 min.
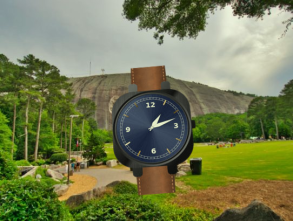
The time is 1 h 12 min
